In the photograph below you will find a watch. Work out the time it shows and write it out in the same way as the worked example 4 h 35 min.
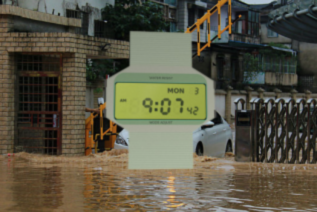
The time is 9 h 07 min
